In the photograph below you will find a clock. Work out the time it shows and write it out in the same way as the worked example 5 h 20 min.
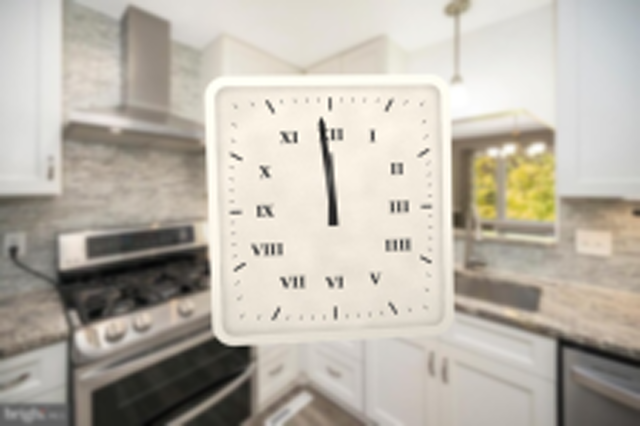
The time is 11 h 59 min
